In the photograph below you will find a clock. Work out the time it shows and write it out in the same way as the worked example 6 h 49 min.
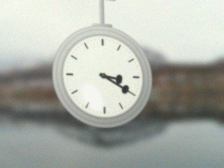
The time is 3 h 20 min
